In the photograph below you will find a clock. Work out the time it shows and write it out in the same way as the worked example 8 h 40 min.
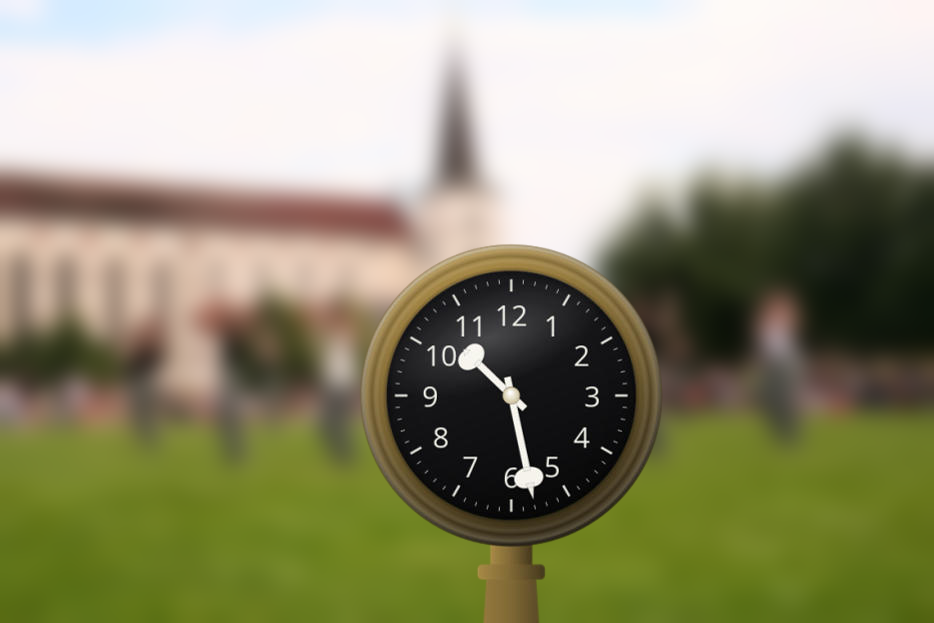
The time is 10 h 28 min
